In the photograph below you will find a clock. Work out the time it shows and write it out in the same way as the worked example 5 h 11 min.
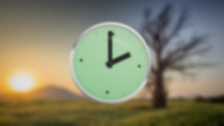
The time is 1 h 59 min
